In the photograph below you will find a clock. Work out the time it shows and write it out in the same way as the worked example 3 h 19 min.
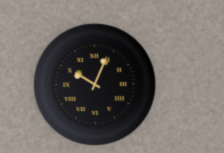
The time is 10 h 04 min
